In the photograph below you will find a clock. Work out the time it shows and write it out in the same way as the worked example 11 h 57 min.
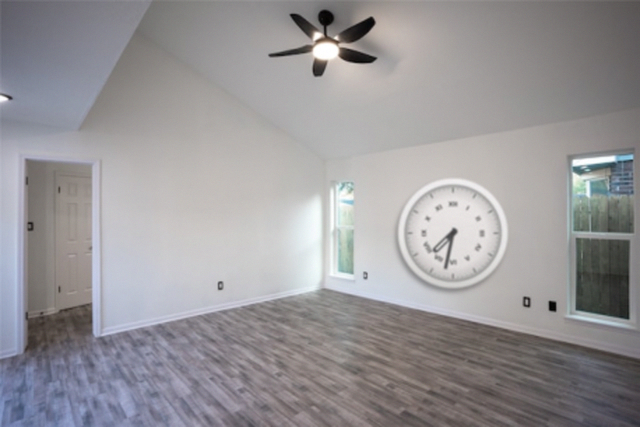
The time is 7 h 32 min
